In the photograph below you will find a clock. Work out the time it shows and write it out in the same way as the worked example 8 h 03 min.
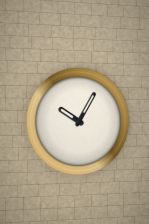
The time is 10 h 05 min
